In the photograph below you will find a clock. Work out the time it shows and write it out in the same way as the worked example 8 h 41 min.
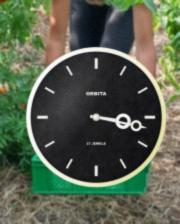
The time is 3 h 17 min
